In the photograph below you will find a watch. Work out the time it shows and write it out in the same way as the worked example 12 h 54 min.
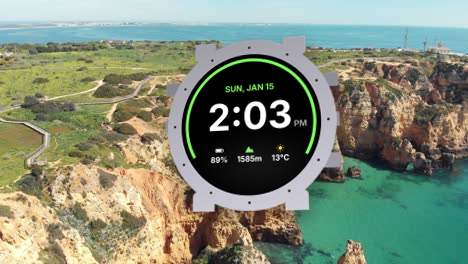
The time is 2 h 03 min
